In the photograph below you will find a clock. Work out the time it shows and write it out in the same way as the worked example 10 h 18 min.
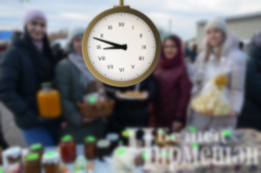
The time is 8 h 48 min
